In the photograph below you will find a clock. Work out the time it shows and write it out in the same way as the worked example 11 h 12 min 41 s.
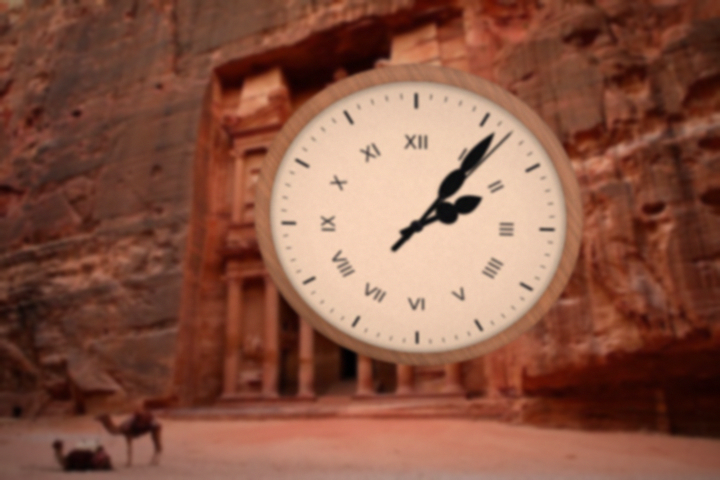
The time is 2 h 06 min 07 s
